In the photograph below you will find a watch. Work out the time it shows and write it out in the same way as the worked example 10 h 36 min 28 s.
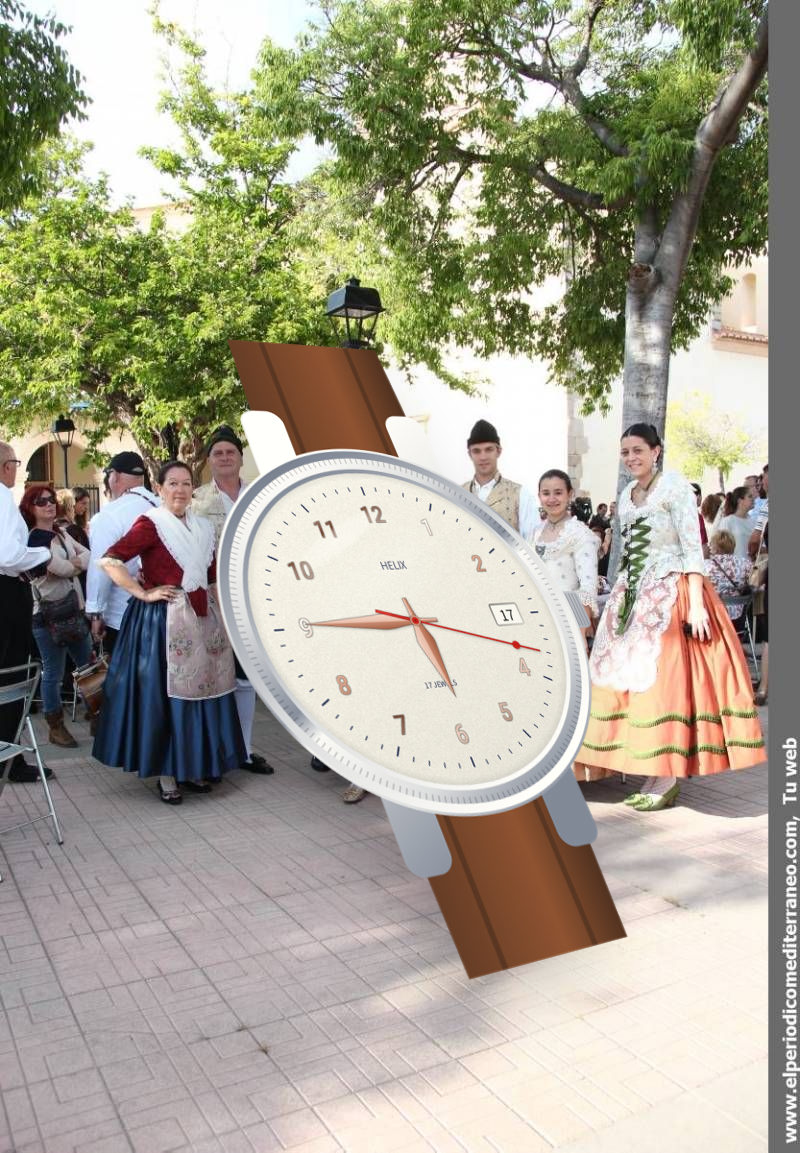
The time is 5 h 45 min 18 s
